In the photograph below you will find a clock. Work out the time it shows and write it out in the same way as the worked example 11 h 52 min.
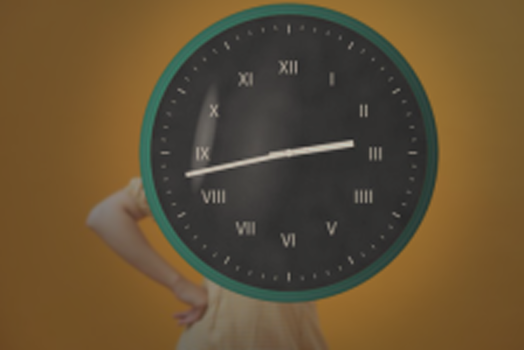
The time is 2 h 43 min
